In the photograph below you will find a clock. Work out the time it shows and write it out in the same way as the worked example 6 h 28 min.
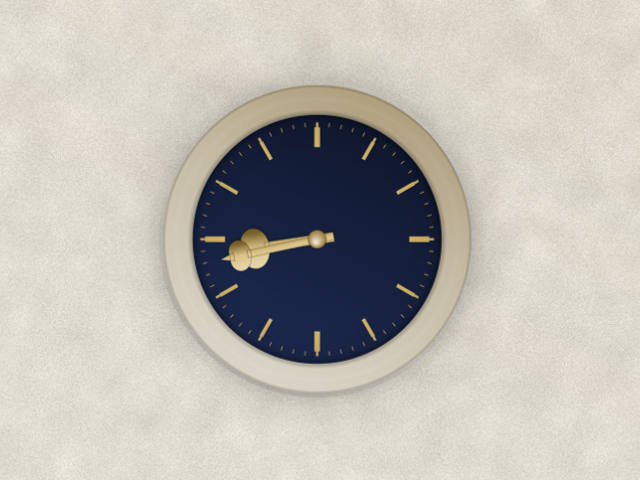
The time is 8 h 43 min
